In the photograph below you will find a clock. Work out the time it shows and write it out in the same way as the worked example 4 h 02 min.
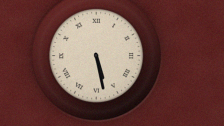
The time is 5 h 28 min
